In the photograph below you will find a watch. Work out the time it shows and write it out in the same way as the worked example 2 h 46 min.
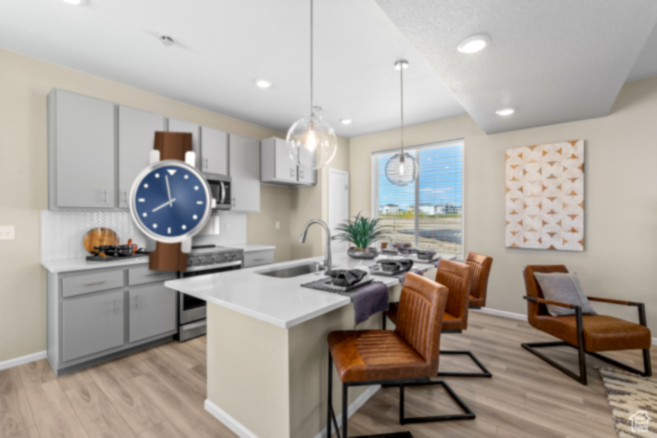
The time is 7 h 58 min
